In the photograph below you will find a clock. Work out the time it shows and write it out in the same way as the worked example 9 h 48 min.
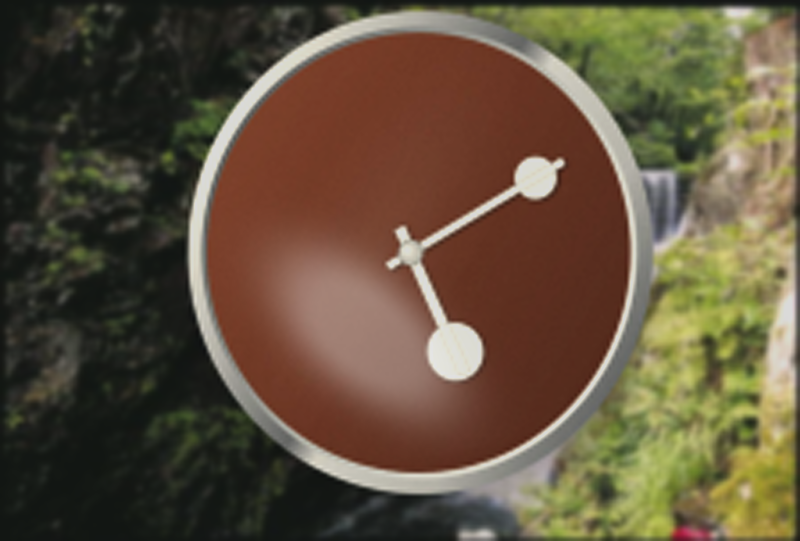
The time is 5 h 10 min
